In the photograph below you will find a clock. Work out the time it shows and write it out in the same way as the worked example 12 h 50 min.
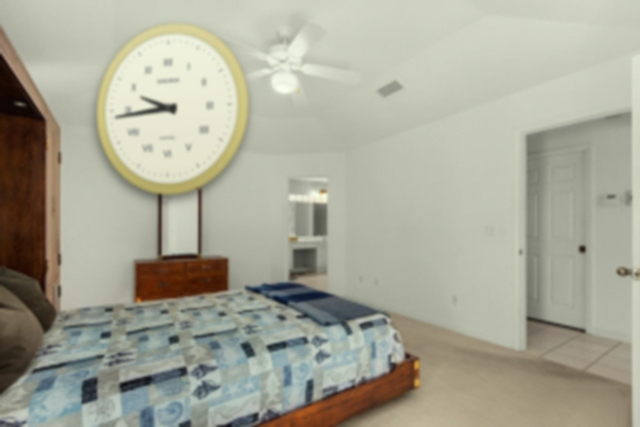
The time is 9 h 44 min
